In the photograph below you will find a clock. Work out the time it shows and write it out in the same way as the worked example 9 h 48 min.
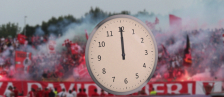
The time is 12 h 00 min
